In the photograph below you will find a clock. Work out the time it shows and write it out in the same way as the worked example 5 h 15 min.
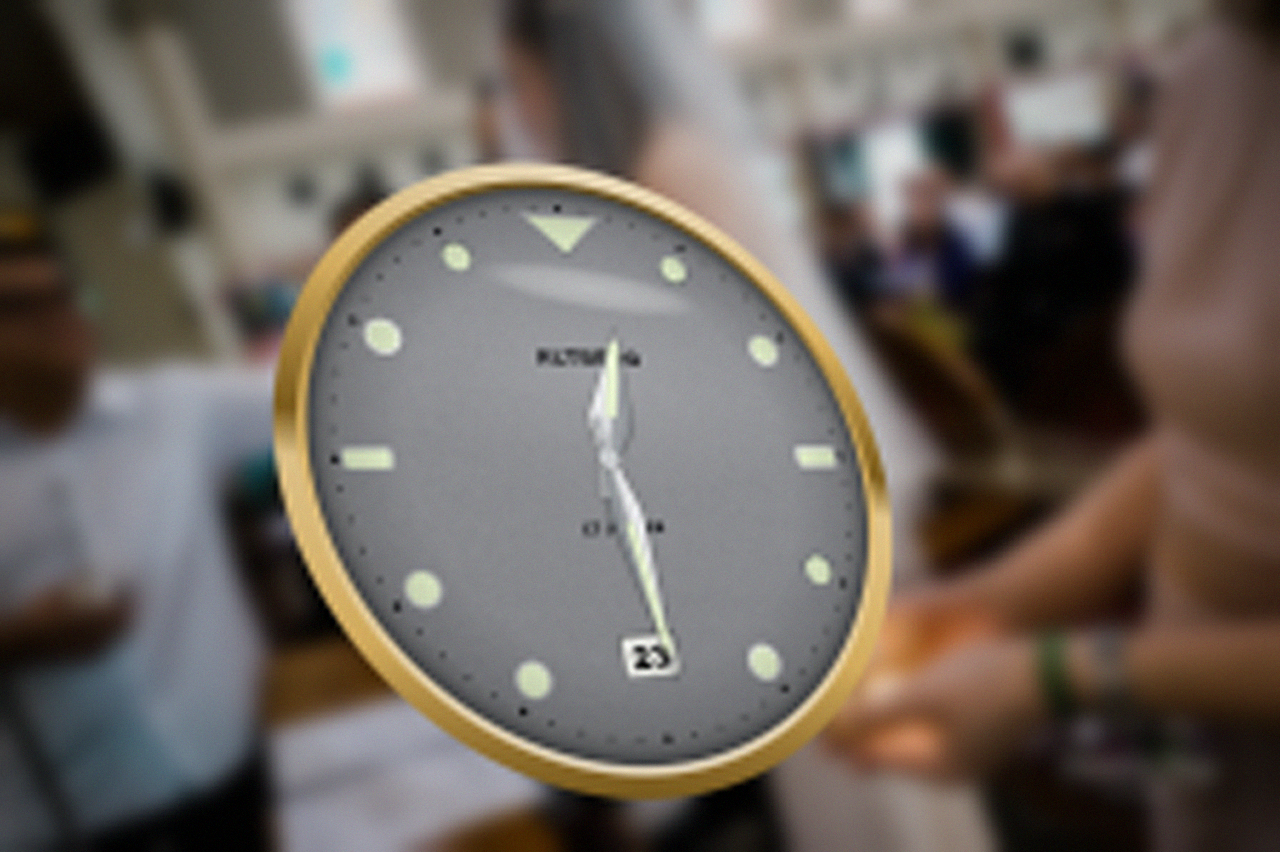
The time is 12 h 29 min
